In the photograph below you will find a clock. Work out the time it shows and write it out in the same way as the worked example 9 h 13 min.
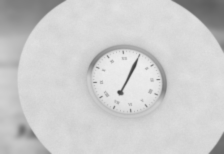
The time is 7 h 05 min
